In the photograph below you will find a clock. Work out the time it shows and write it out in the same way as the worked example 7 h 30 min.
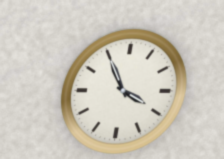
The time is 3 h 55 min
